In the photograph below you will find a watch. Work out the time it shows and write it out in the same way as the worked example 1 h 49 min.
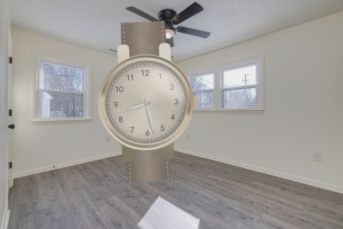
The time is 8 h 28 min
